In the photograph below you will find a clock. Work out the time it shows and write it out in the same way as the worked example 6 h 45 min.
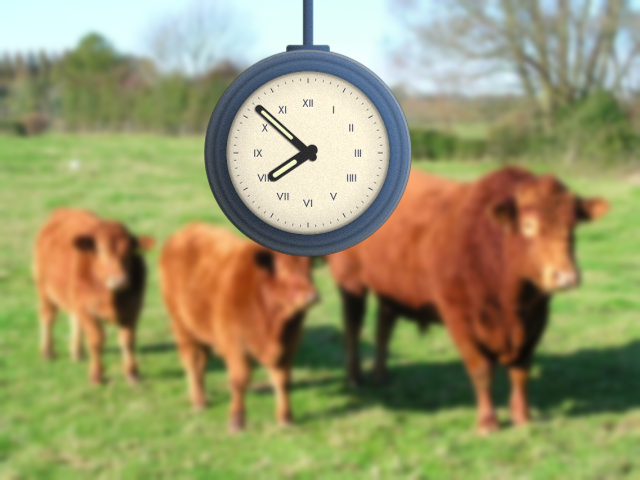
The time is 7 h 52 min
